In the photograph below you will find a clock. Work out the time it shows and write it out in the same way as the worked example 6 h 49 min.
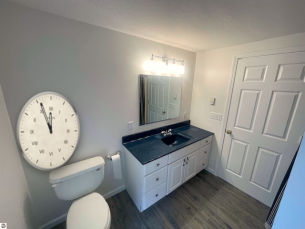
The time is 11 h 56 min
